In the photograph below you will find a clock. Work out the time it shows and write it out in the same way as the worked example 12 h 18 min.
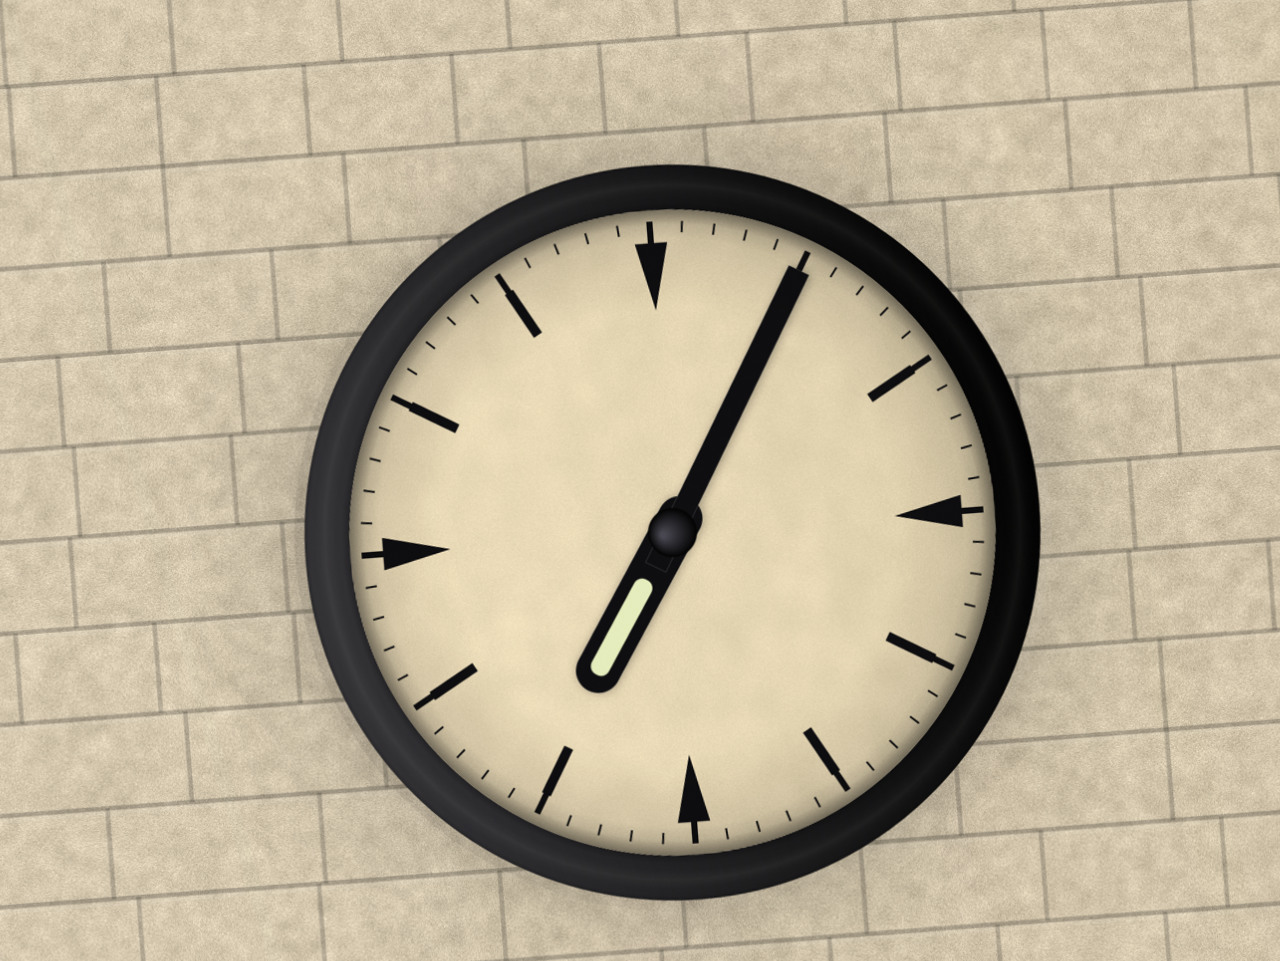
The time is 7 h 05 min
